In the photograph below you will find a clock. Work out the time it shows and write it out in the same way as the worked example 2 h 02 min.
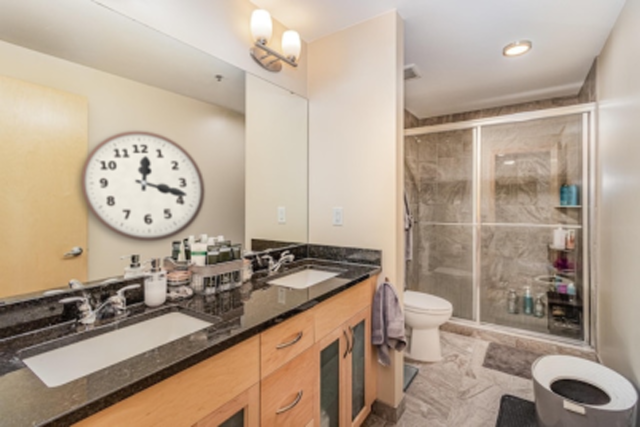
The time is 12 h 18 min
